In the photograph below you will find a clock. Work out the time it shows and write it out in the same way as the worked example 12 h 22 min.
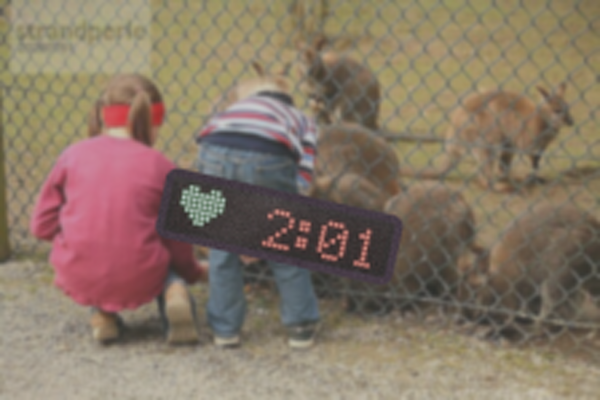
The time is 2 h 01 min
